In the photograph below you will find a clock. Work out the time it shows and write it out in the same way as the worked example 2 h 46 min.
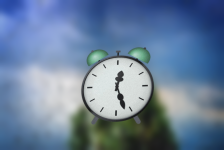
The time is 12 h 27 min
